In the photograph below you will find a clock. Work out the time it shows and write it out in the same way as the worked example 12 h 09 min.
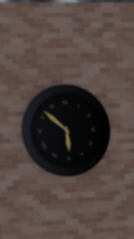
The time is 5 h 52 min
